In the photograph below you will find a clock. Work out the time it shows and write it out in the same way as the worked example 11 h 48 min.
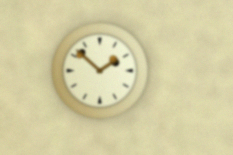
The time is 1 h 52 min
